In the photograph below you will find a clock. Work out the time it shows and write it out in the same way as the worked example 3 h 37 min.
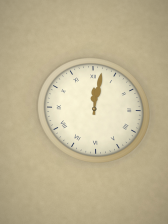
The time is 12 h 02 min
